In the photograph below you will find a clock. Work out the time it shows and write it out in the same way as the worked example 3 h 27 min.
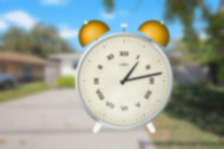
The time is 1 h 13 min
